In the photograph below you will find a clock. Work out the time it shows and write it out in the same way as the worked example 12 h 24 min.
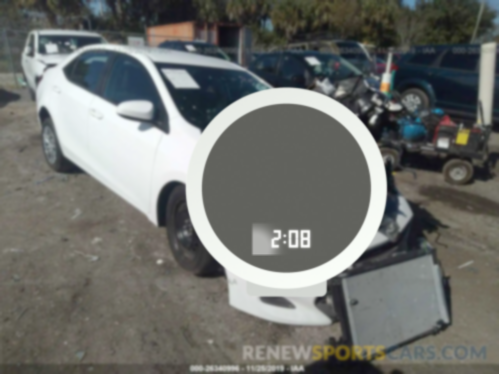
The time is 2 h 08 min
